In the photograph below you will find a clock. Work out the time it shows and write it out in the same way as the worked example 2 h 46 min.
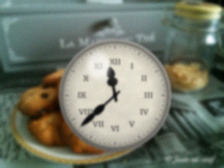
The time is 11 h 38 min
